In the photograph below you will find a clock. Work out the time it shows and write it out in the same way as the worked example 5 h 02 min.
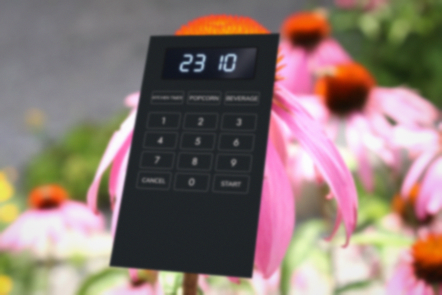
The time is 23 h 10 min
